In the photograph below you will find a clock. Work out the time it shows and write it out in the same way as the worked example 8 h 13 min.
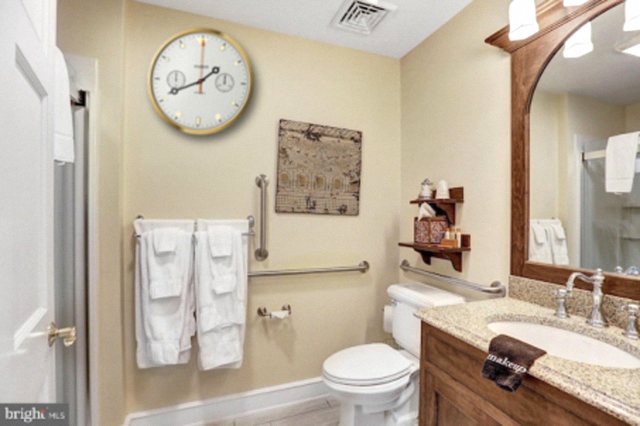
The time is 1 h 41 min
